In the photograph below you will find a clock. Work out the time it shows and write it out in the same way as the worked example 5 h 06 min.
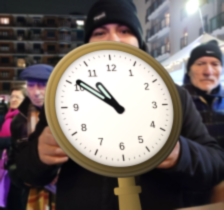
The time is 10 h 51 min
